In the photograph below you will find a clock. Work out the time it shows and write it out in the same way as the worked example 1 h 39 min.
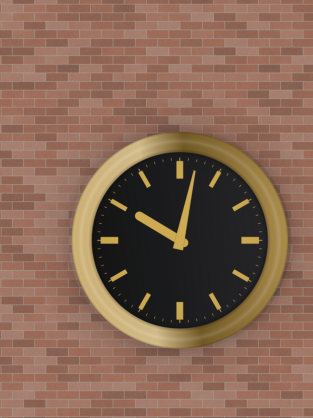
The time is 10 h 02 min
